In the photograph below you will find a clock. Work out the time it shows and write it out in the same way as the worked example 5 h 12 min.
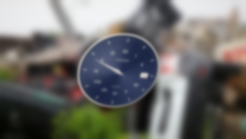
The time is 9 h 49 min
